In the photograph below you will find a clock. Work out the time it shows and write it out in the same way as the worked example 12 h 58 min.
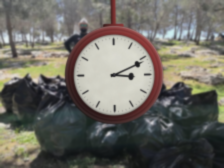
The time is 3 h 11 min
